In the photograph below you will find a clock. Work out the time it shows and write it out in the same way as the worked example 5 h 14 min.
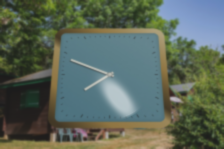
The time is 7 h 49 min
